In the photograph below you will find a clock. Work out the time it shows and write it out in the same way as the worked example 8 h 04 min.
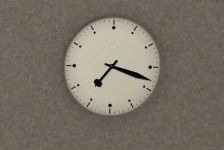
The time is 7 h 18 min
